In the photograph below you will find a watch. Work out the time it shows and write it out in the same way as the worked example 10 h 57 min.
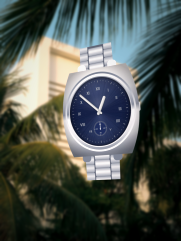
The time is 12 h 52 min
